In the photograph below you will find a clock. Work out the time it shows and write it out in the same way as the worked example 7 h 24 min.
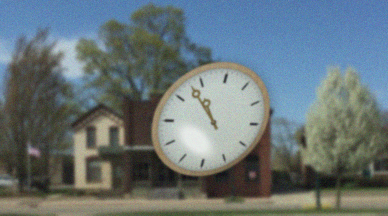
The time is 10 h 53 min
